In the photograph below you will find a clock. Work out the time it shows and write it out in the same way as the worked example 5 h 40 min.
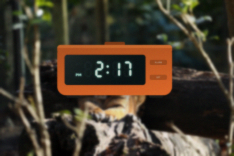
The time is 2 h 17 min
